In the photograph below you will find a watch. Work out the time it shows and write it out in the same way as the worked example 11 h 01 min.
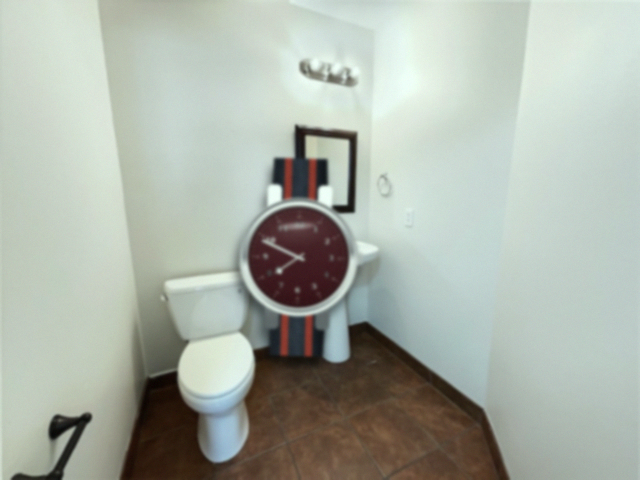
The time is 7 h 49 min
